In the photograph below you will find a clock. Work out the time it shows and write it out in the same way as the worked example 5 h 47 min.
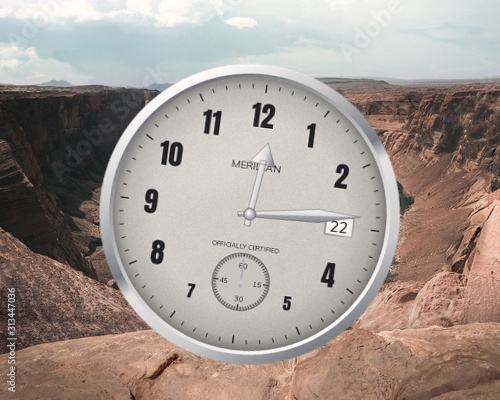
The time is 12 h 14 min
